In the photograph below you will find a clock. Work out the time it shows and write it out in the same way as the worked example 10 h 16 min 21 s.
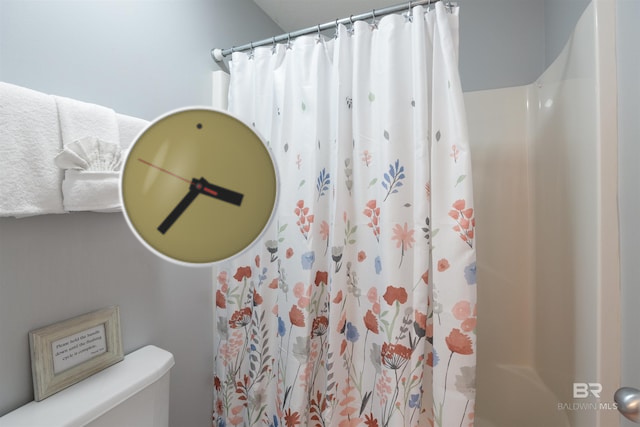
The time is 3 h 36 min 49 s
